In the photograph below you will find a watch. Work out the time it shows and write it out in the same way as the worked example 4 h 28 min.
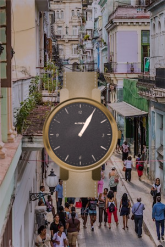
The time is 1 h 05 min
